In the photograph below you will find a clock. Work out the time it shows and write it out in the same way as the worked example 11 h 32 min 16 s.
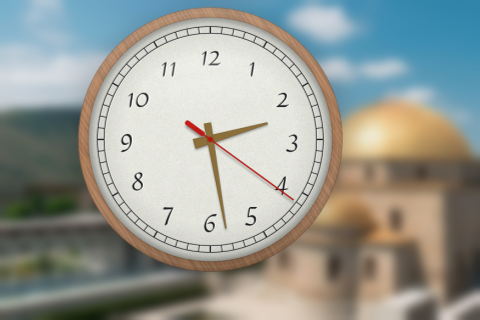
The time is 2 h 28 min 21 s
